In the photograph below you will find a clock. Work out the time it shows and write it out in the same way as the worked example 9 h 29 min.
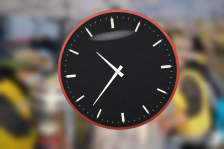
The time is 10 h 37 min
